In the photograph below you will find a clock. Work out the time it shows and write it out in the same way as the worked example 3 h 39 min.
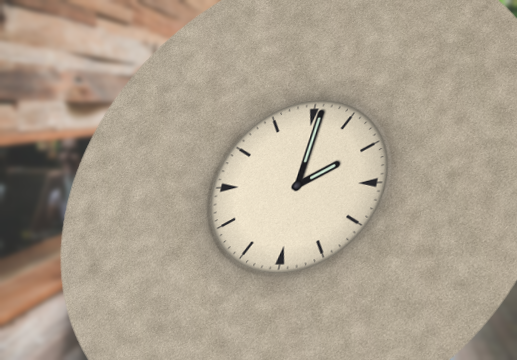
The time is 2 h 01 min
